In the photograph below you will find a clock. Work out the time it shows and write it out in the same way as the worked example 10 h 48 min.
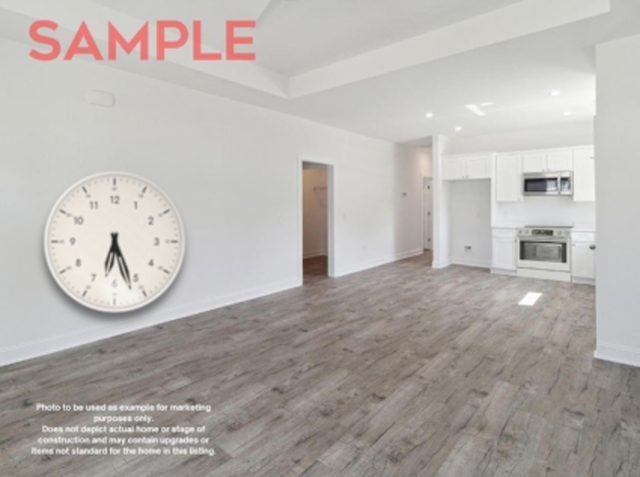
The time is 6 h 27 min
